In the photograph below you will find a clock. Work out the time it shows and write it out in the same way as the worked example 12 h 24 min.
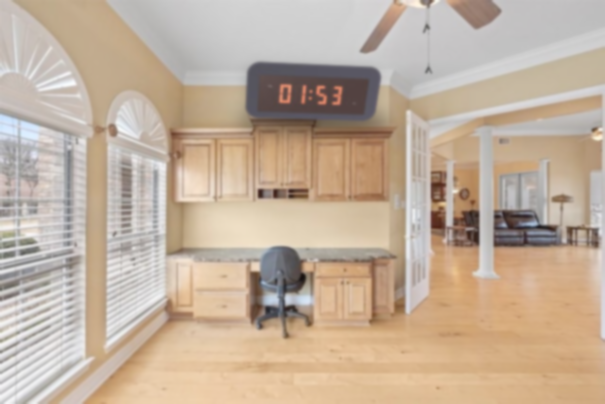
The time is 1 h 53 min
